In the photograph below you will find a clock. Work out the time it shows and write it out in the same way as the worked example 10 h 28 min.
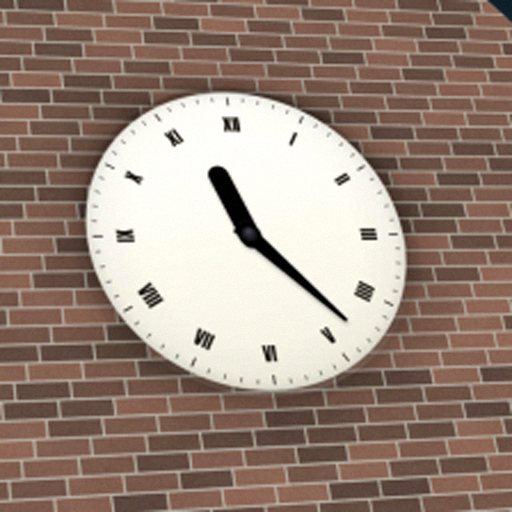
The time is 11 h 23 min
